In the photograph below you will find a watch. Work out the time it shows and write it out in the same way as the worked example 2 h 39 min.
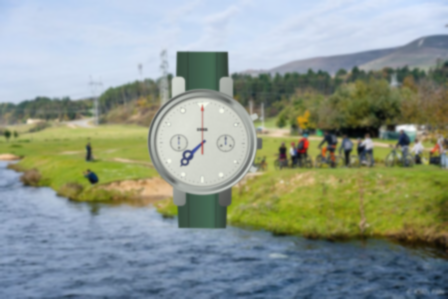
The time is 7 h 37 min
